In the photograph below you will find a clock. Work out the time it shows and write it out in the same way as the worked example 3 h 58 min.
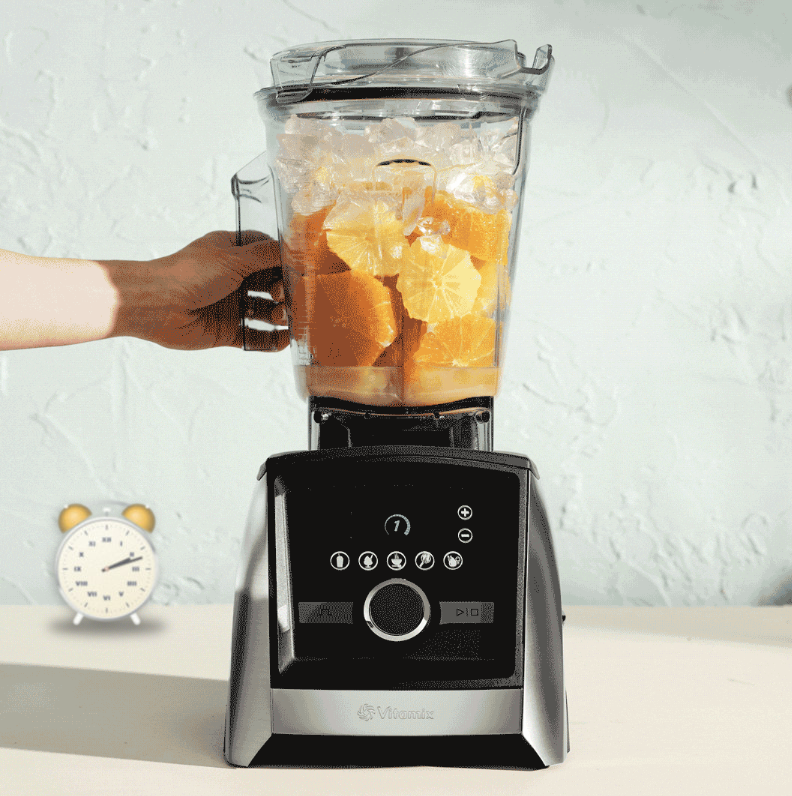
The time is 2 h 12 min
